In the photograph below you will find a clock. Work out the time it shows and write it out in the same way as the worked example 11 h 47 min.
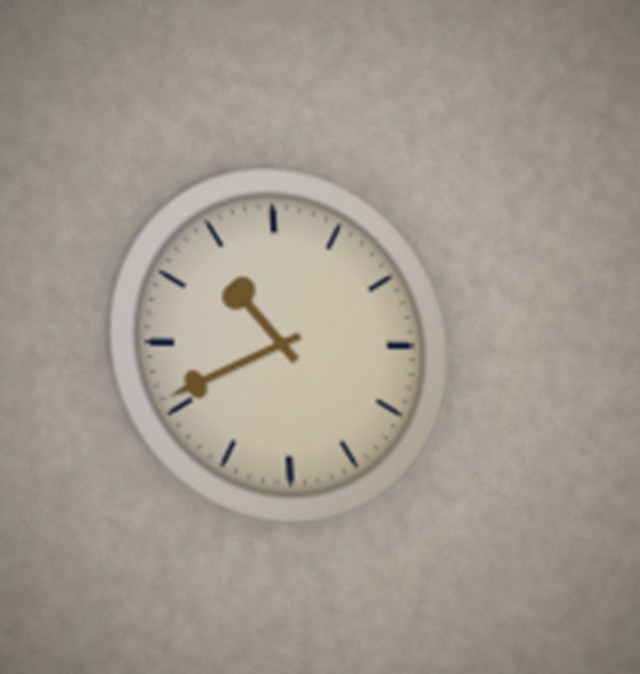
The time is 10 h 41 min
